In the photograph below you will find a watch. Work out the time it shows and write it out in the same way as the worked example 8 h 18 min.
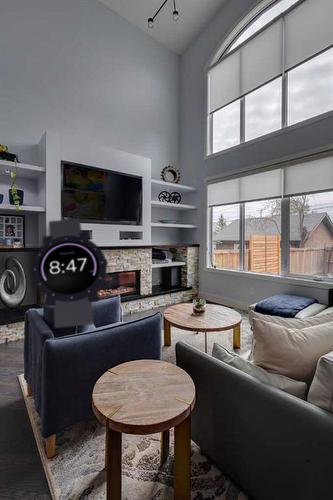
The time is 8 h 47 min
